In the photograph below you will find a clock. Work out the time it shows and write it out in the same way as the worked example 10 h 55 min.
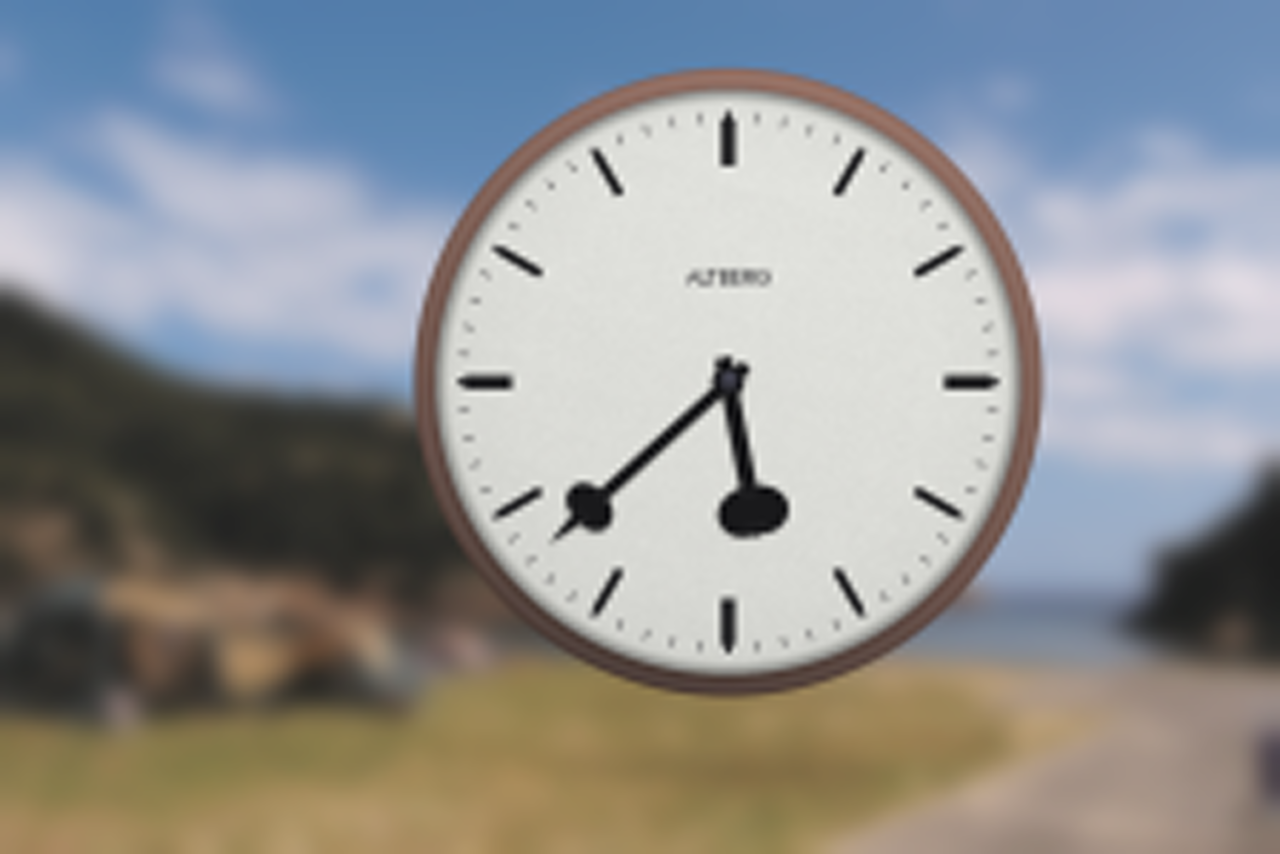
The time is 5 h 38 min
